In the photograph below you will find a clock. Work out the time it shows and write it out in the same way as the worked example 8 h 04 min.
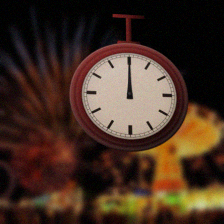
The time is 12 h 00 min
